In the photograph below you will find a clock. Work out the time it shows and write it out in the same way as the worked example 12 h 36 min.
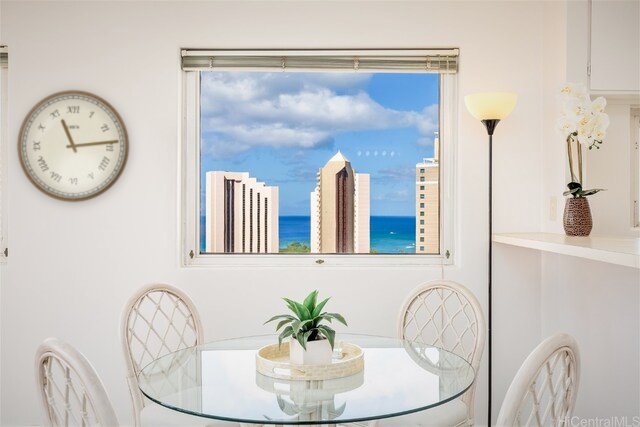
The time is 11 h 14 min
